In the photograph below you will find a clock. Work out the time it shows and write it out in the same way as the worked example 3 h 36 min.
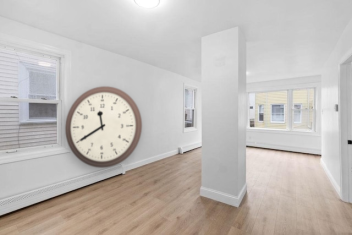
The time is 11 h 40 min
